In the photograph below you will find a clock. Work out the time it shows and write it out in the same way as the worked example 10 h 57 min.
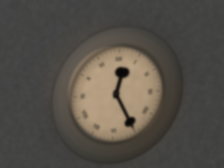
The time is 12 h 25 min
